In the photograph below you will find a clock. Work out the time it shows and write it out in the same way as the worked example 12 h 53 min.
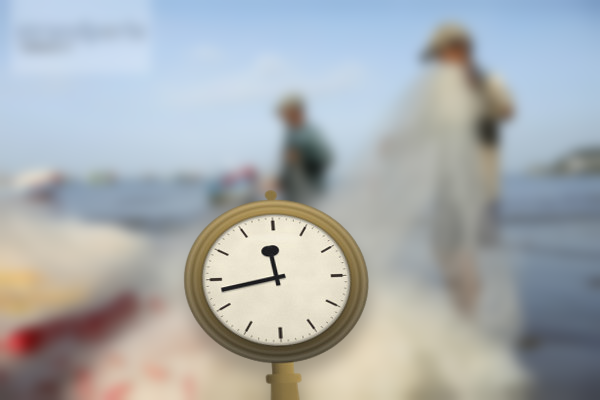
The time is 11 h 43 min
